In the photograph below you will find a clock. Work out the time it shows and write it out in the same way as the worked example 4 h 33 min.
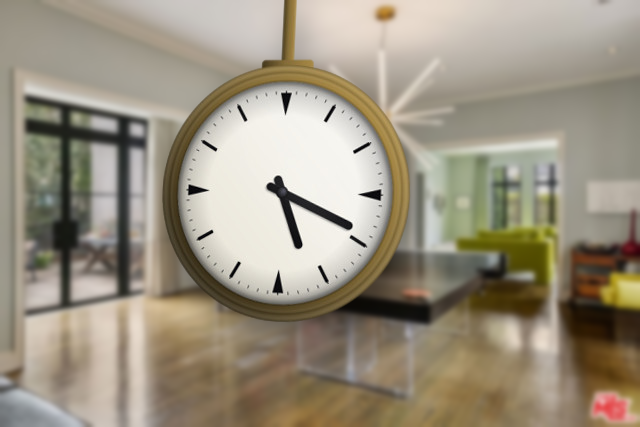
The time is 5 h 19 min
